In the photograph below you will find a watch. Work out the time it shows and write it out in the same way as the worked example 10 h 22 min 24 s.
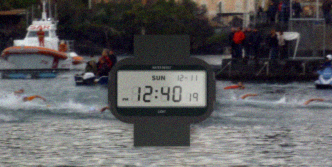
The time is 12 h 40 min 19 s
